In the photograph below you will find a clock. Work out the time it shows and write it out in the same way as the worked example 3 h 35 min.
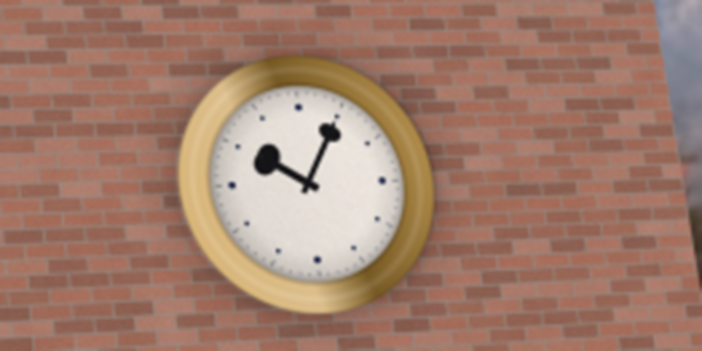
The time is 10 h 05 min
